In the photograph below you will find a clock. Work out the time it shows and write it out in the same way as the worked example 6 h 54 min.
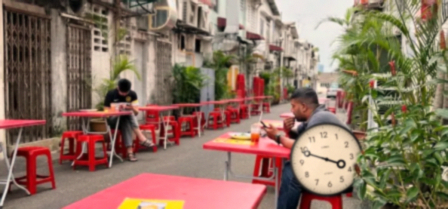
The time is 3 h 49 min
